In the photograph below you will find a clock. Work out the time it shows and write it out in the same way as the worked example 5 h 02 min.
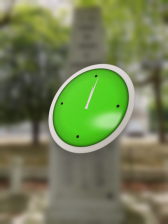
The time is 12 h 01 min
